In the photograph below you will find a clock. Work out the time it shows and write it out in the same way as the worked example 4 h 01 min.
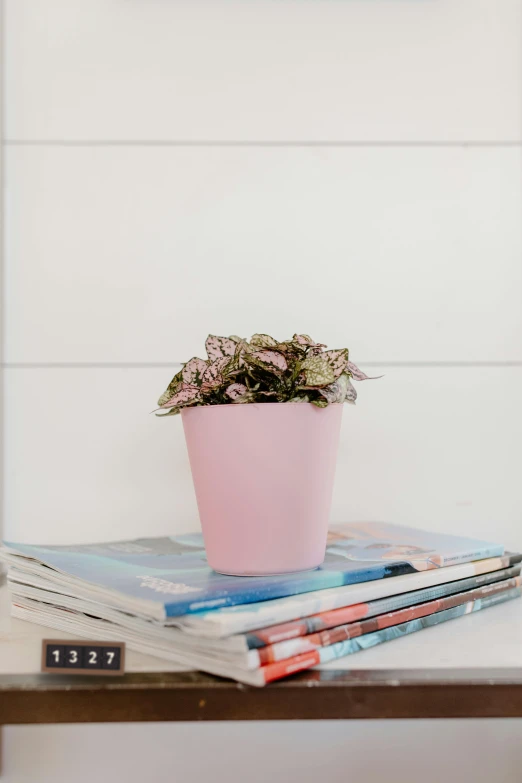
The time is 13 h 27 min
